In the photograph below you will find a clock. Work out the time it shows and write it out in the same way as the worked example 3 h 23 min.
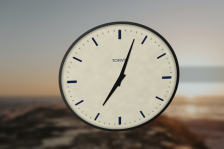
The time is 7 h 03 min
